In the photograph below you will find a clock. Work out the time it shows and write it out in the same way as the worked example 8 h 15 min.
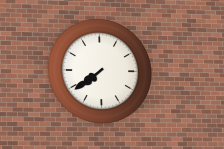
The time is 7 h 39 min
